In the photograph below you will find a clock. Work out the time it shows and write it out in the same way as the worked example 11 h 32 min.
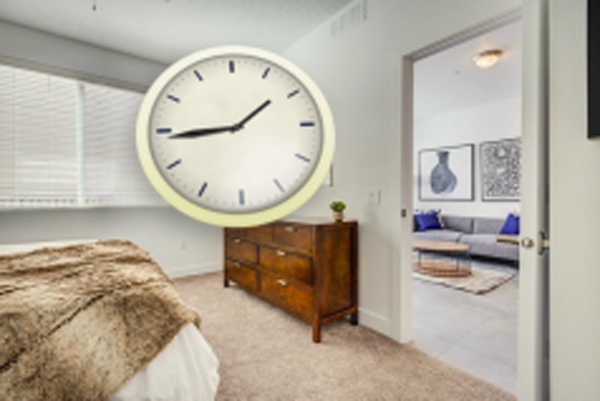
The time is 1 h 44 min
